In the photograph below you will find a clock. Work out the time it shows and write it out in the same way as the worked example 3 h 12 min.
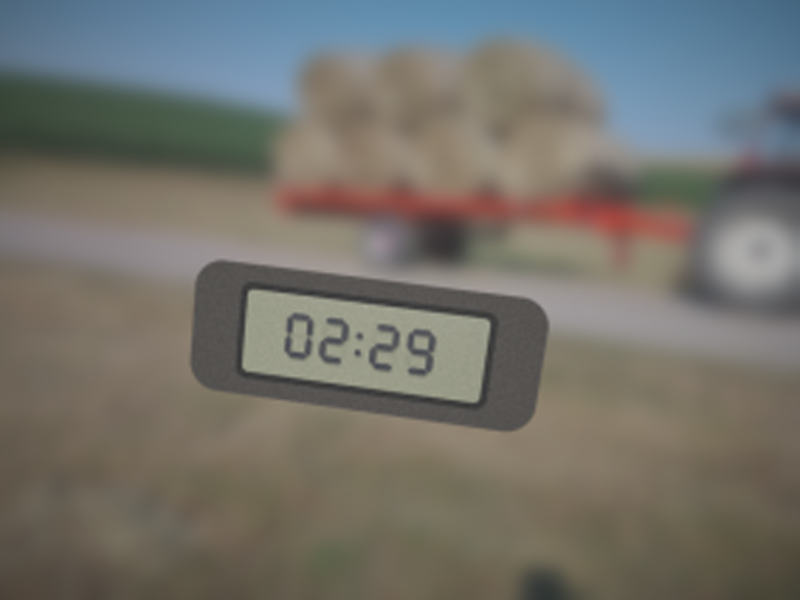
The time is 2 h 29 min
